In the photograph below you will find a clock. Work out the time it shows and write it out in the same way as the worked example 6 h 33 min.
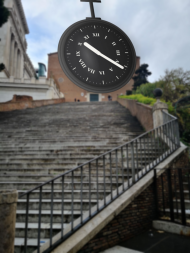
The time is 10 h 21 min
